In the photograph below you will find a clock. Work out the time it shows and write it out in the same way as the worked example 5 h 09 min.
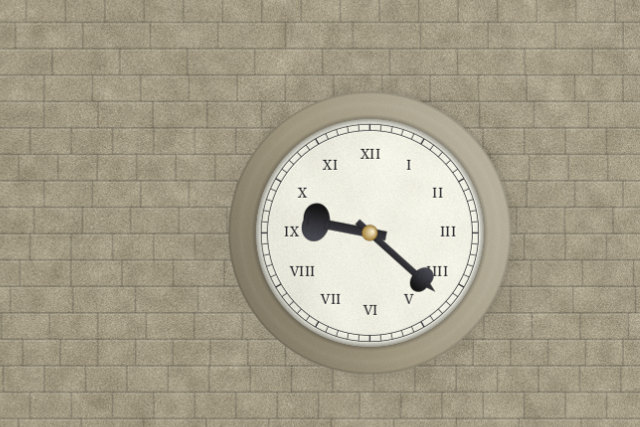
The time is 9 h 22 min
